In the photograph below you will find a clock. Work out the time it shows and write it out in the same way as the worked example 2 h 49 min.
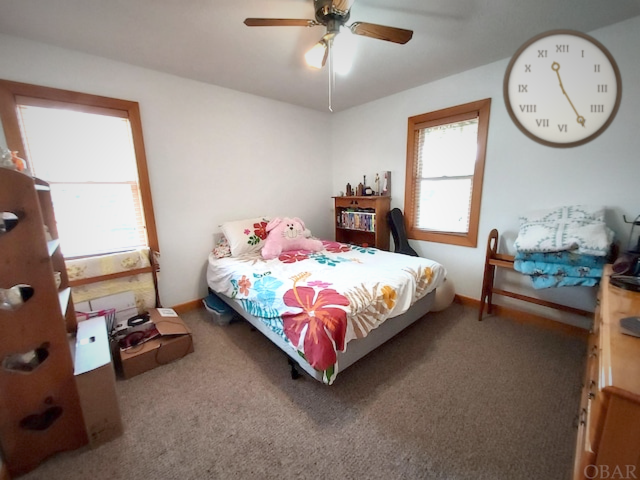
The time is 11 h 25 min
